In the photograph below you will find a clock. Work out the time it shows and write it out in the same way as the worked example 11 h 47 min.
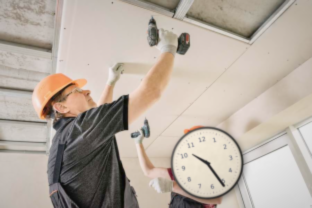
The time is 10 h 26 min
